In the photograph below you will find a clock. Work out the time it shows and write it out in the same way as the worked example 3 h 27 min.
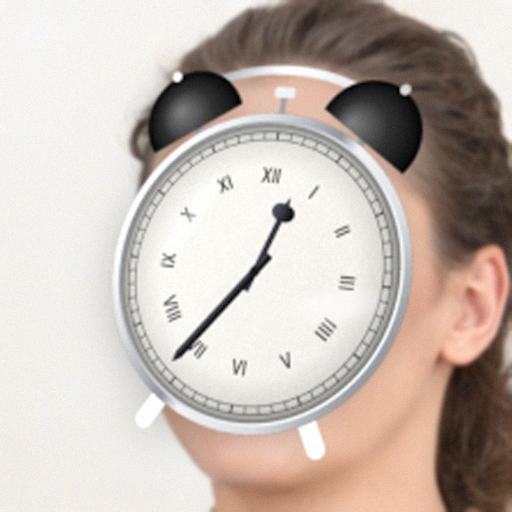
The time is 12 h 36 min
